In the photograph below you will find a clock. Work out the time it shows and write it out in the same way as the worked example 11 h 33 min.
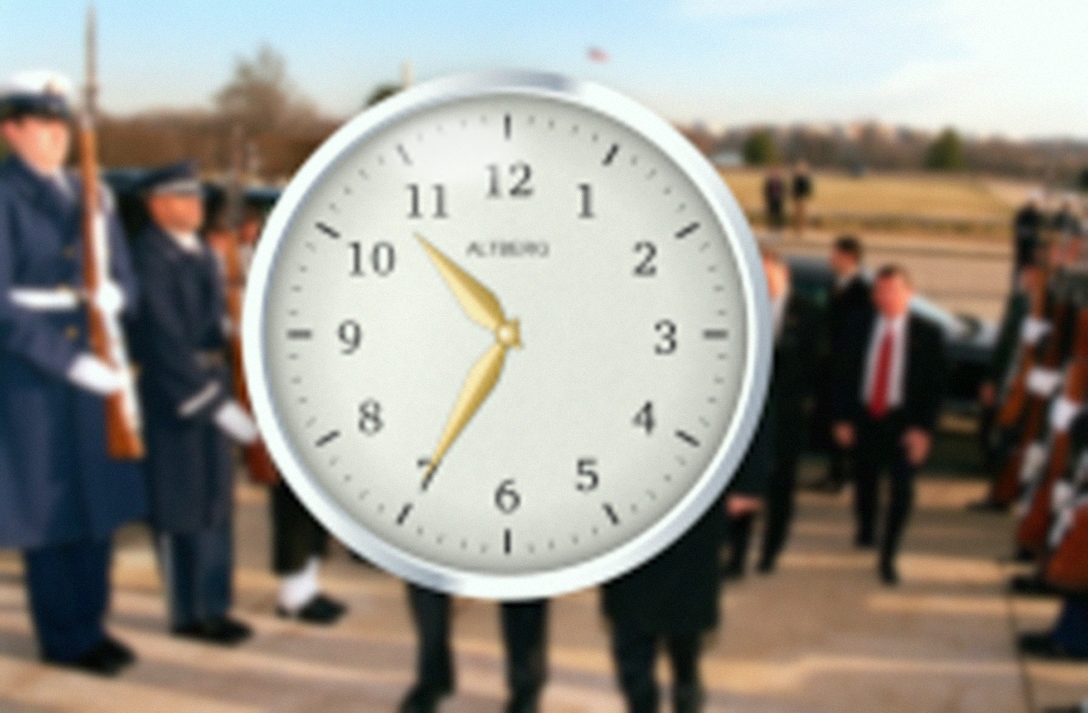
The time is 10 h 35 min
